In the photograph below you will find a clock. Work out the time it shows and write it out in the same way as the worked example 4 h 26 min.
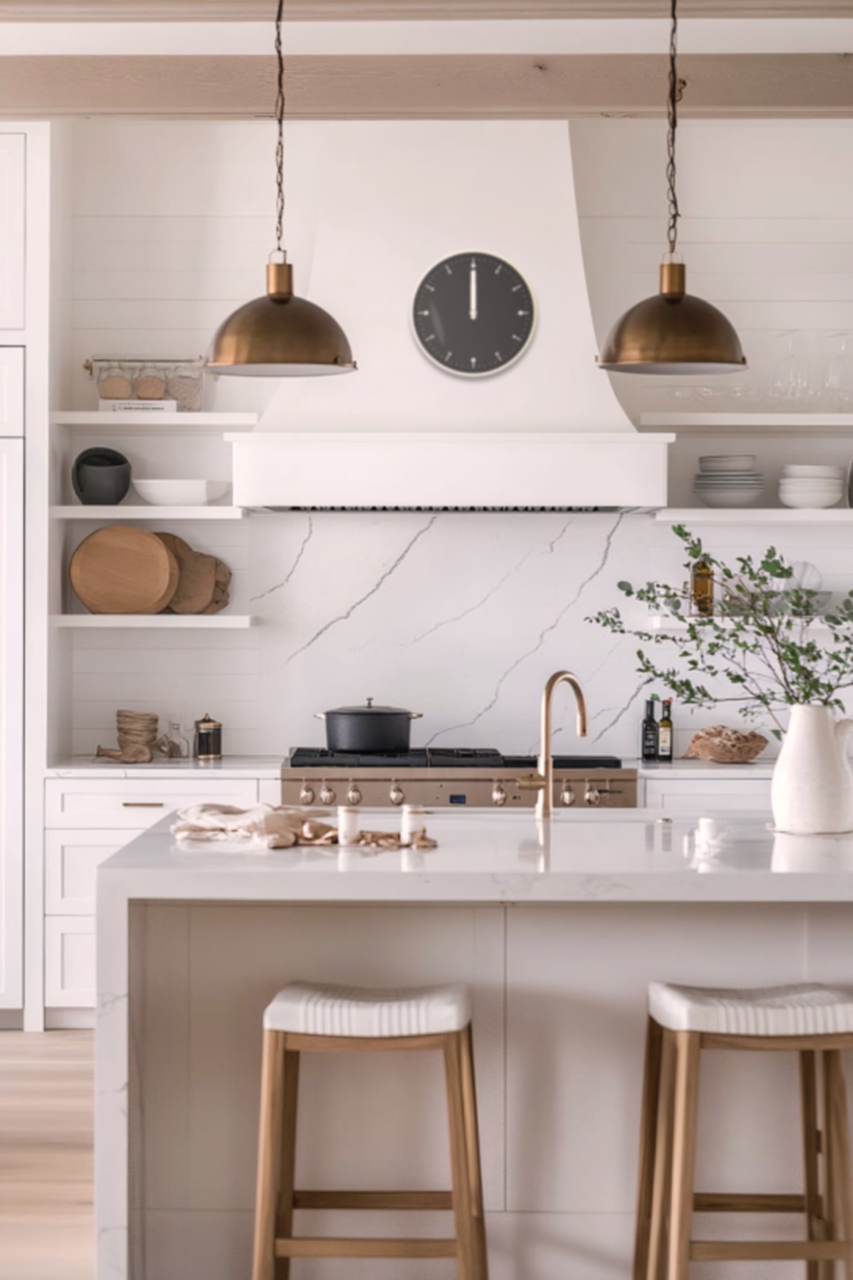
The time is 12 h 00 min
